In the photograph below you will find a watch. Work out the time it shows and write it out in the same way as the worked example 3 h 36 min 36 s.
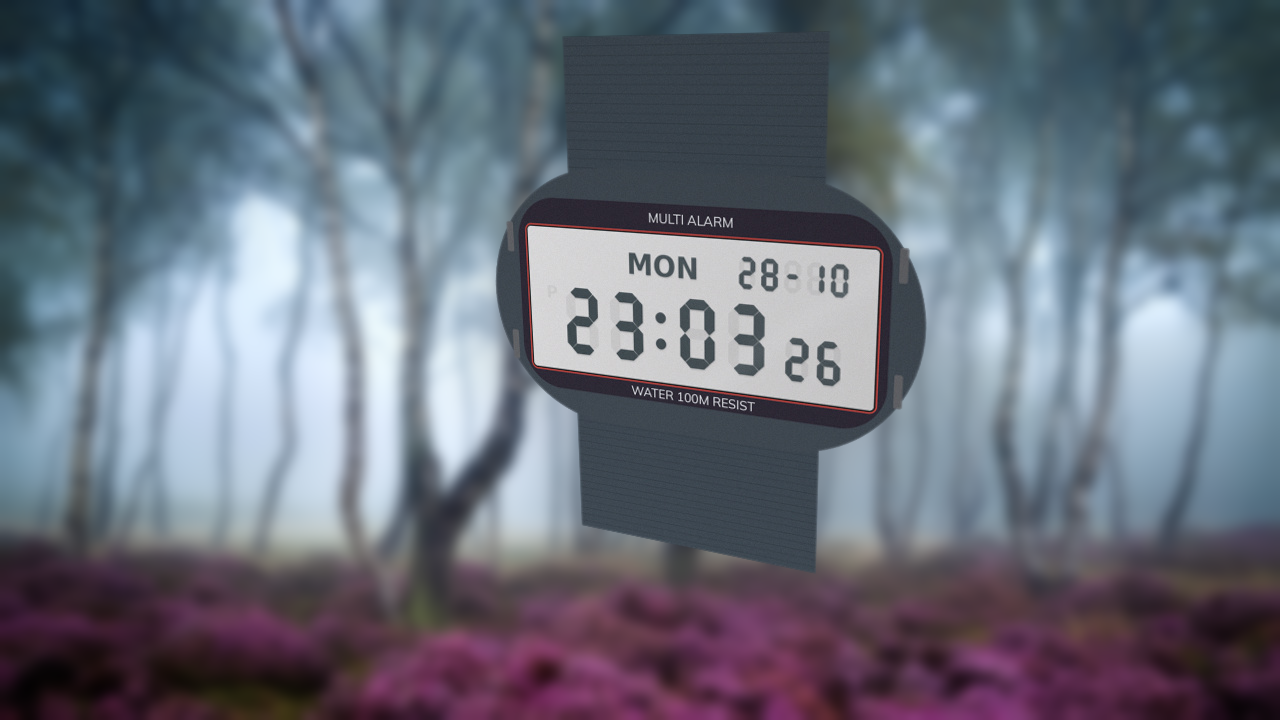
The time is 23 h 03 min 26 s
